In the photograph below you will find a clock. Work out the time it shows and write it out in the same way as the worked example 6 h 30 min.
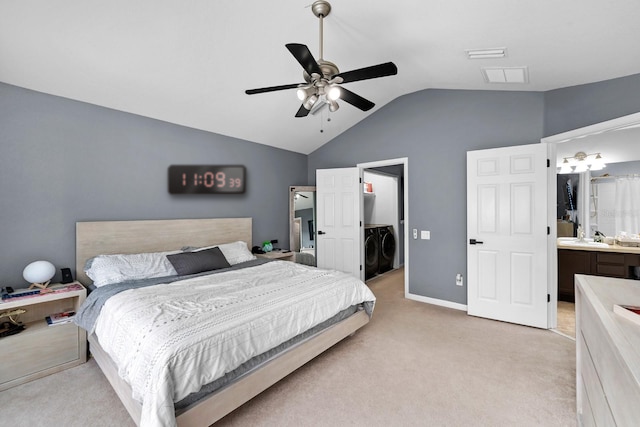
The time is 11 h 09 min
